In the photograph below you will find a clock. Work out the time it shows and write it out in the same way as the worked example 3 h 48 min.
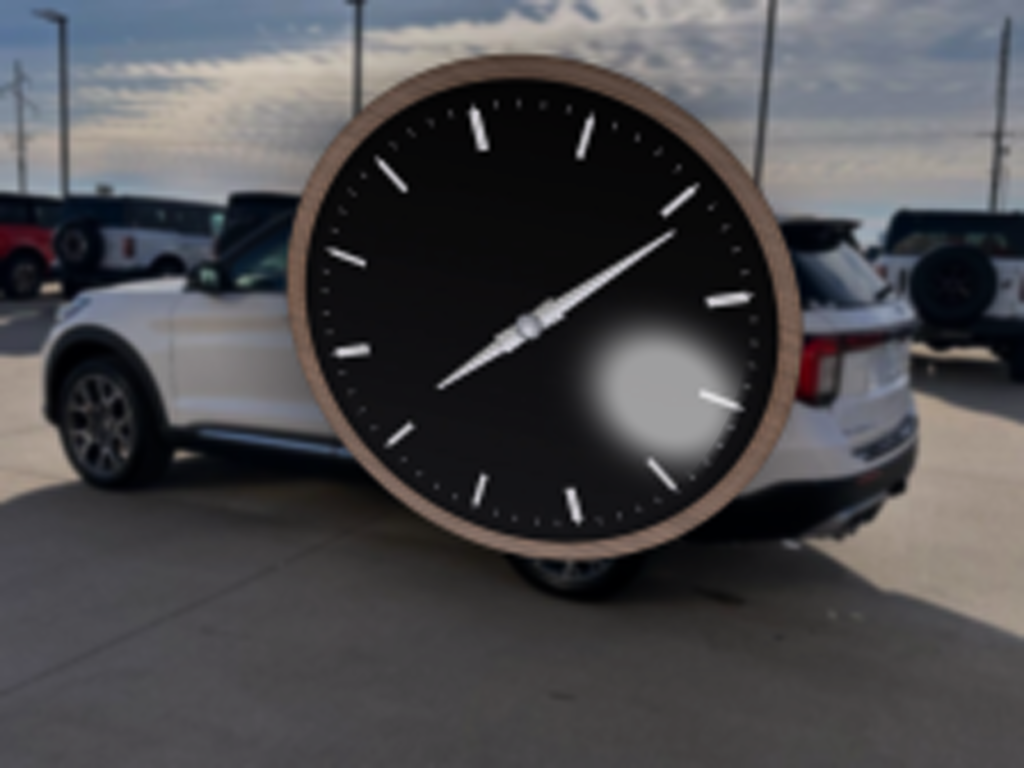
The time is 8 h 11 min
